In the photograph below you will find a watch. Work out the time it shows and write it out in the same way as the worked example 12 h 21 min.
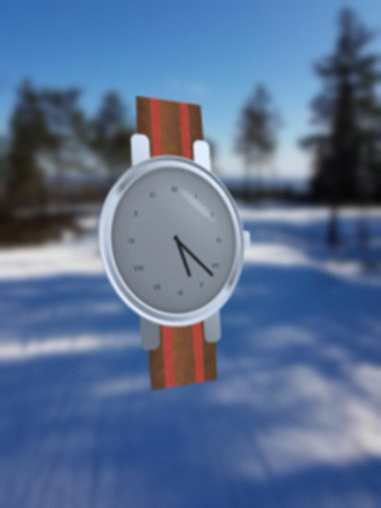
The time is 5 h 22 min
